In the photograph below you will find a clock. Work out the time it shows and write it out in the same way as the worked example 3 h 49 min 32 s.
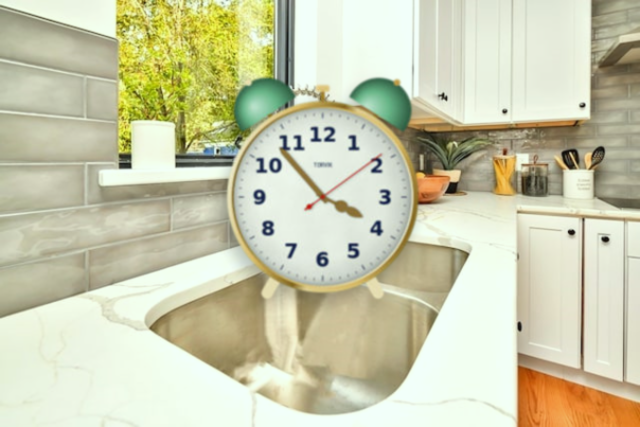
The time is 3 h 53 min 09 s
